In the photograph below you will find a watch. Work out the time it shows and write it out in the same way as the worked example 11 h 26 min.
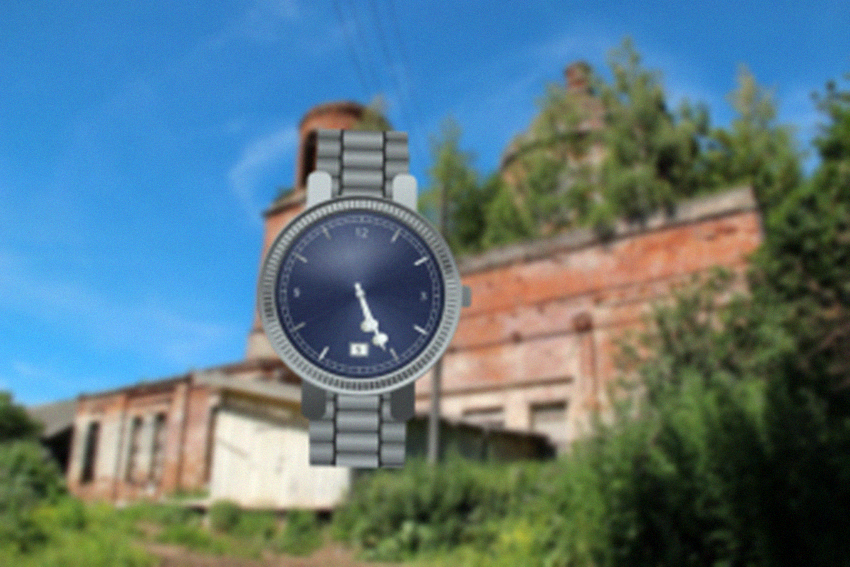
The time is 5 h 26 min
